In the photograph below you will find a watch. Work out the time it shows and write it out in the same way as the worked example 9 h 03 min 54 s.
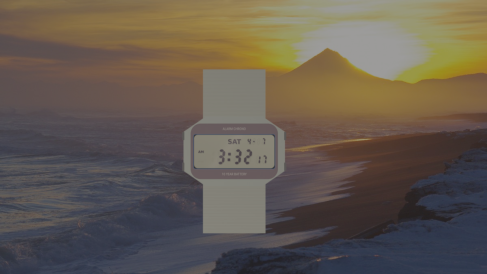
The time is 3 h 32 min 17 s
